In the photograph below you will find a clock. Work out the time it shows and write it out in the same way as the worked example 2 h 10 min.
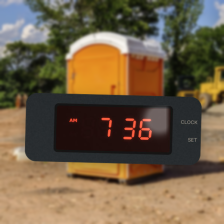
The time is 7 h 36 min
